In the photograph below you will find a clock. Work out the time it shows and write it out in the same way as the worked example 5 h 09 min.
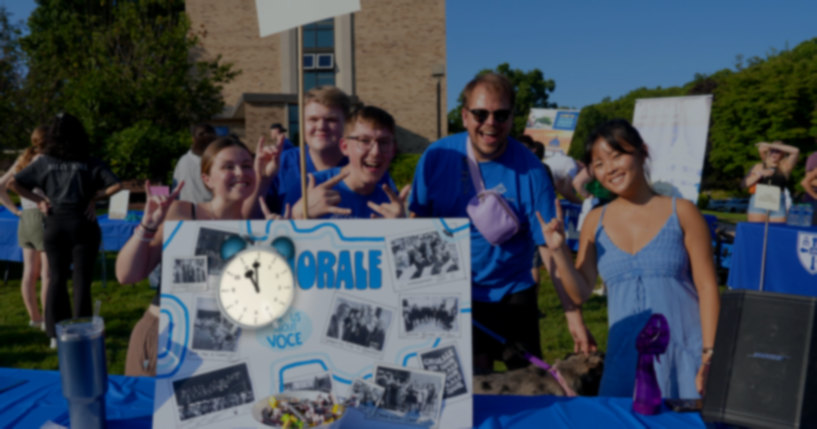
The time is 10 h 59 min
